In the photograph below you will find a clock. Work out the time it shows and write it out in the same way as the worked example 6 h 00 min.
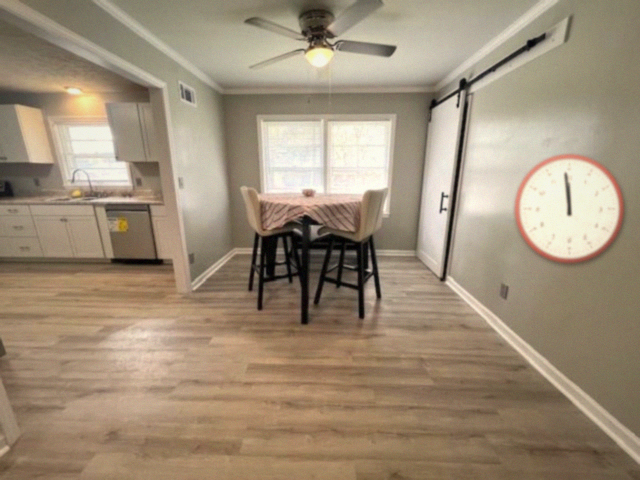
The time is 11 h 59 min
